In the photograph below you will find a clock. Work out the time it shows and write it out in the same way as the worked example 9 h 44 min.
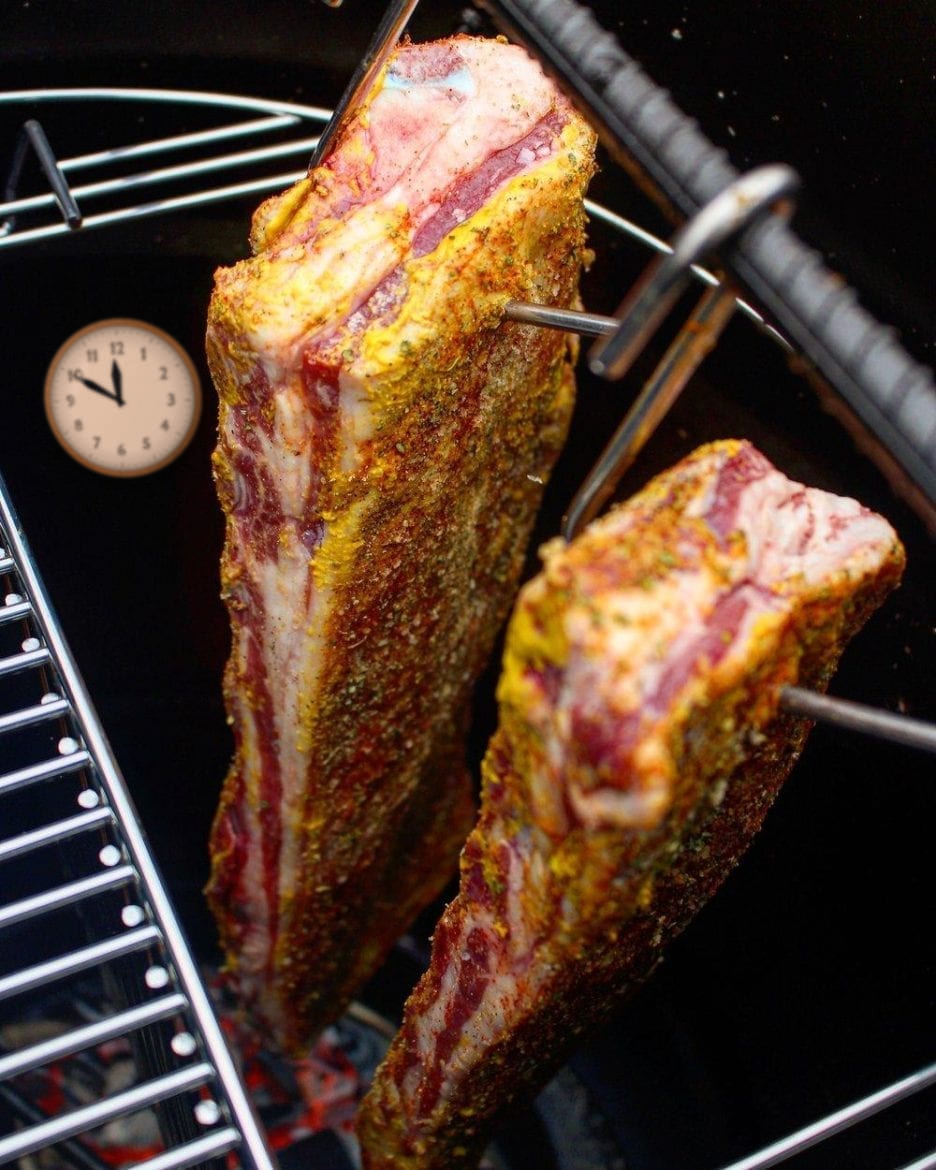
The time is 11 h 50 min
